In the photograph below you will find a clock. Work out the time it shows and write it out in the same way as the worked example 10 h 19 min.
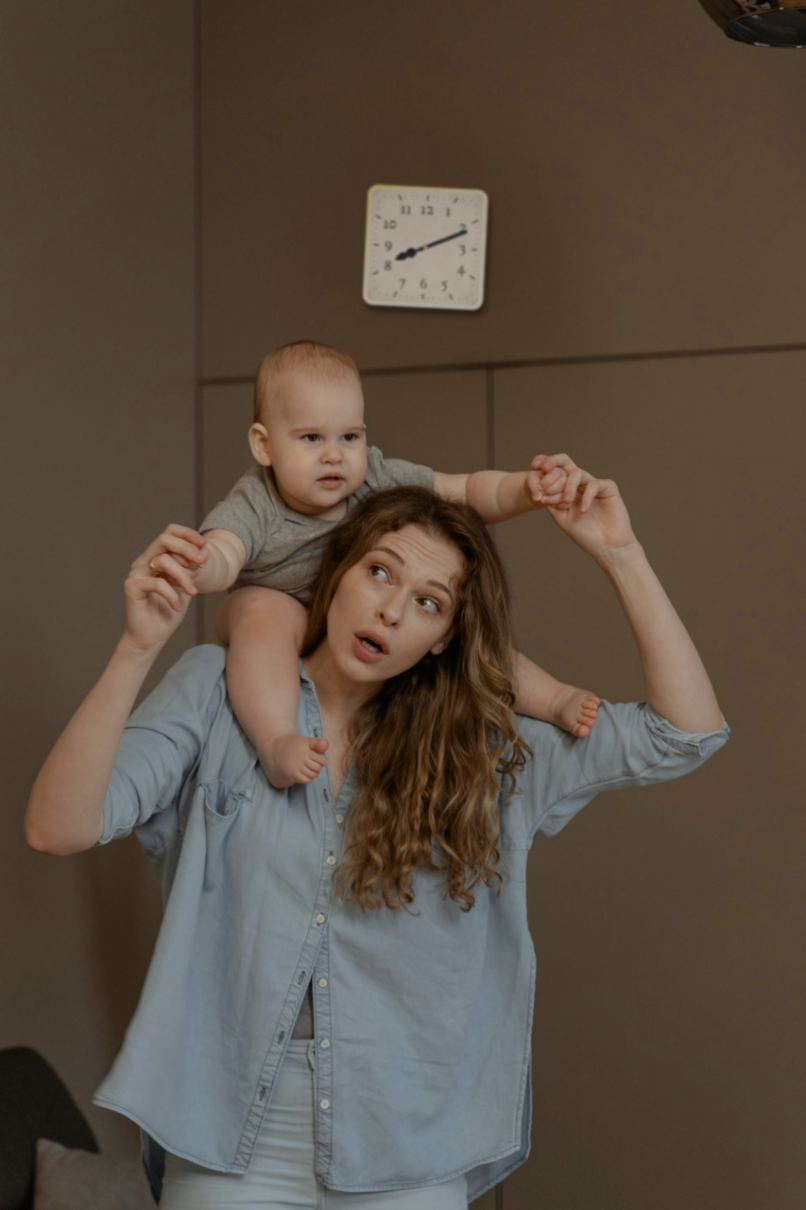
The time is 8 h 11 min
